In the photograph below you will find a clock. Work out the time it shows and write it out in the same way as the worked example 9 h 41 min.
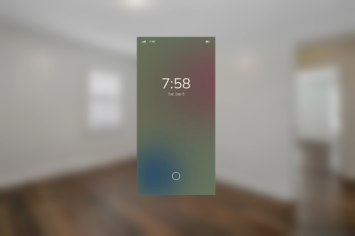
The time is 7 h 58 min
